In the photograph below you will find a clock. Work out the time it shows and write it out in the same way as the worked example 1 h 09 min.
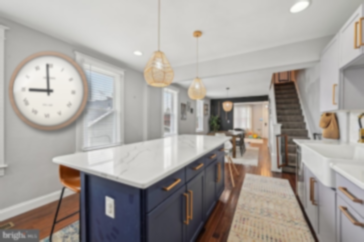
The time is 8 h 59 min
